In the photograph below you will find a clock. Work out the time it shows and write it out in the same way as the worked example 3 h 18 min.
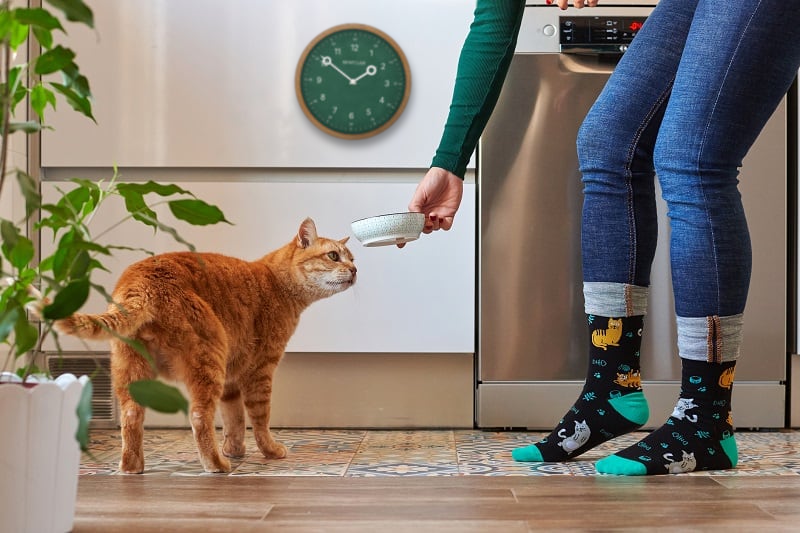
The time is 1 h 51 min
